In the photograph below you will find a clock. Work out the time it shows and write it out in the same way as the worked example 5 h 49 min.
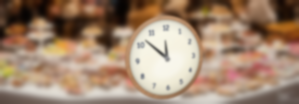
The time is 11 h 52 min
